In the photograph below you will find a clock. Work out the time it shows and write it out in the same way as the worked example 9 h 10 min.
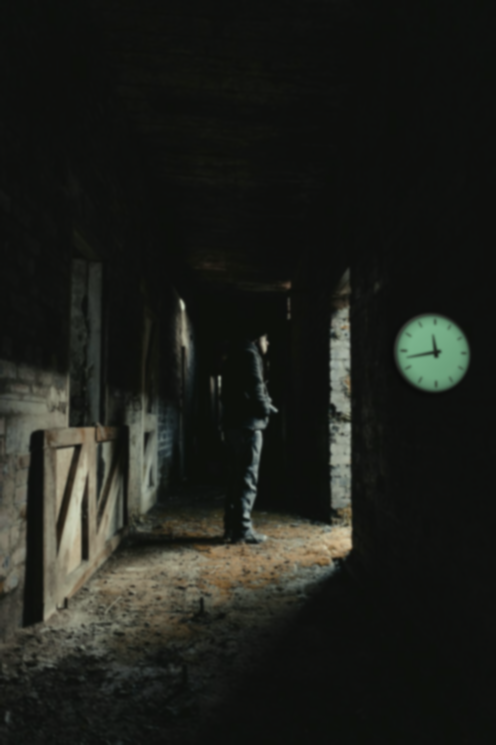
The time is 11 h 43 min
